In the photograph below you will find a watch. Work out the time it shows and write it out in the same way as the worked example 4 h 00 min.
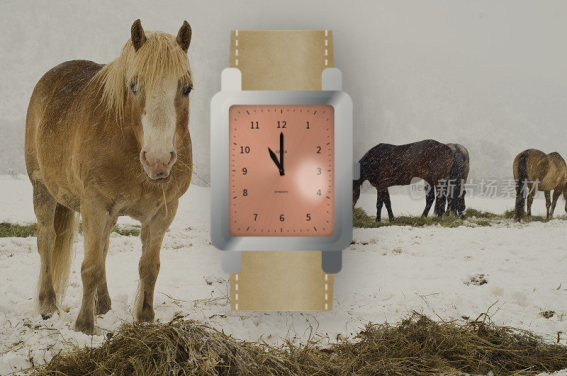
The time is 11 h 00 min
